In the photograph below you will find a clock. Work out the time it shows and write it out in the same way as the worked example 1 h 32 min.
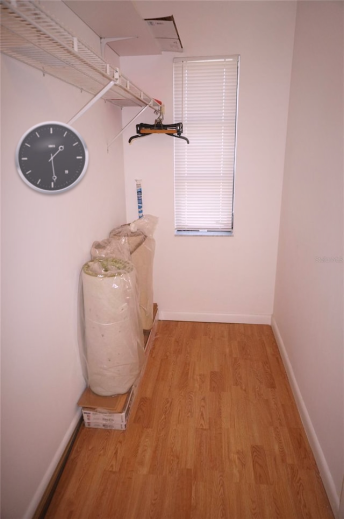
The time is 1 h 29 min
